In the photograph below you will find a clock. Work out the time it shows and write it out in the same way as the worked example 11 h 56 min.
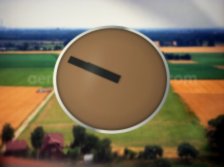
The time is 9 h 49 min
